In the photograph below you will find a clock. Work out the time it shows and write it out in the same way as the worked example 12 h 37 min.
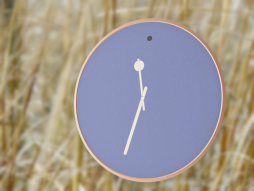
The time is 11 h 32 min
